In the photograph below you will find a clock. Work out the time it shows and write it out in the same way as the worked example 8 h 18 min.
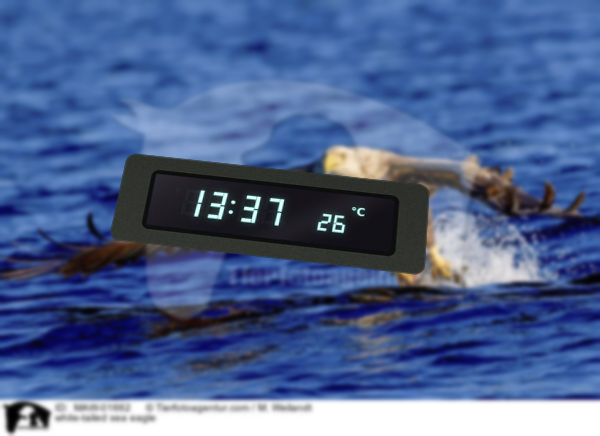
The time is 13 h 37 min
